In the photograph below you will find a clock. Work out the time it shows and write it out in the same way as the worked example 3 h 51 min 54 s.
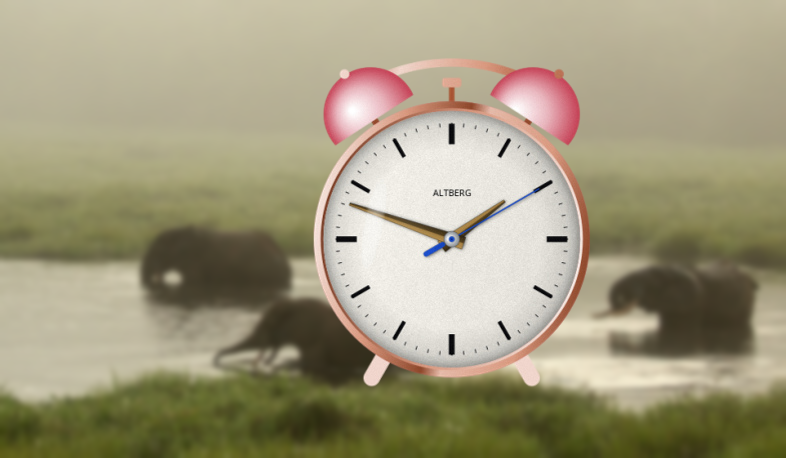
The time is 1 h 48 min 10 s
